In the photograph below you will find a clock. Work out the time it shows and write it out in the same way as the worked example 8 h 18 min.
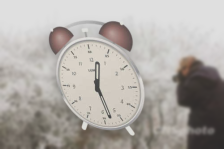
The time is 12 h 28 min
